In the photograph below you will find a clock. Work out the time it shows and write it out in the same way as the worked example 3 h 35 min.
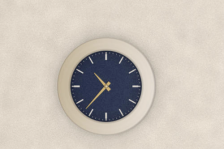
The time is 10 h 37 min
